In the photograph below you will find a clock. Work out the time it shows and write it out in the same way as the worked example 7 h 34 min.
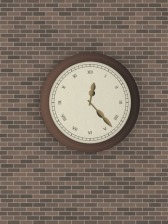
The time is 12 h 23 min
